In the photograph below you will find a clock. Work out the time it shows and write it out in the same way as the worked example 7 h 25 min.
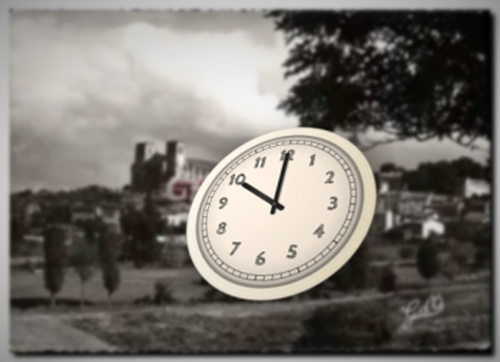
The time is 10 h 00 min
